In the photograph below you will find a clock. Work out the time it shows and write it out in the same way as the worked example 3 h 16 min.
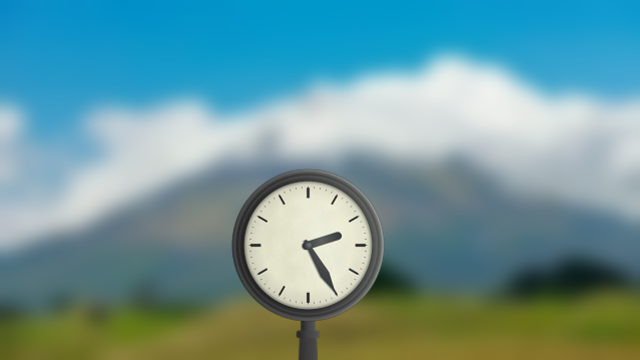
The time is 2 h 25 min
